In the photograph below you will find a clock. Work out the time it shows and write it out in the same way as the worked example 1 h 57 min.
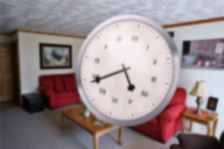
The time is 4 h 39 min
